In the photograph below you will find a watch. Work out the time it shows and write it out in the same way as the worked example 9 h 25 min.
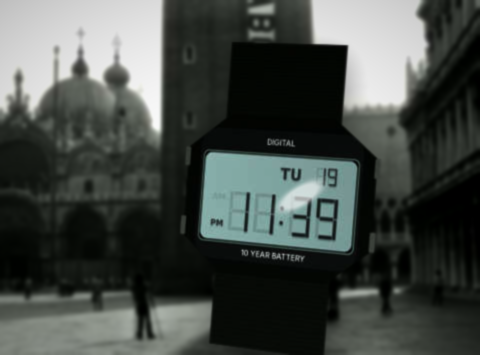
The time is 11 h 39 min
